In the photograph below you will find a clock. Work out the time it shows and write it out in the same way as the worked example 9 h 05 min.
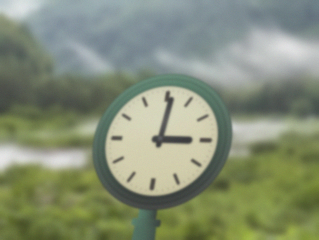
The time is 3 h 01 min
